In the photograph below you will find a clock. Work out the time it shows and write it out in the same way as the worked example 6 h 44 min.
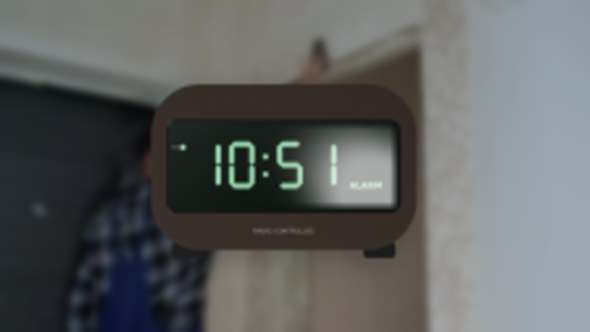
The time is 10 h 51 min
